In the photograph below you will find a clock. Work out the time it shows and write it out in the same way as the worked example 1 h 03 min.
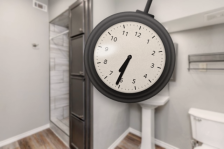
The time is 6 h 31 min
